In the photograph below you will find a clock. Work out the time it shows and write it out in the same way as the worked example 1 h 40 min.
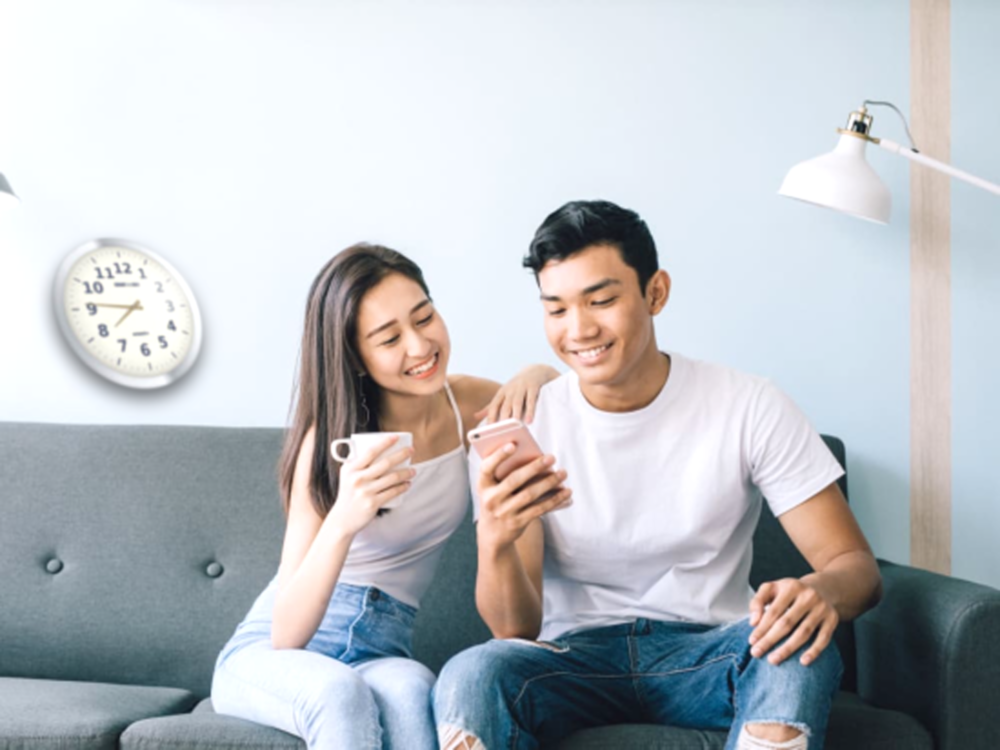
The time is 7 h 46 min
